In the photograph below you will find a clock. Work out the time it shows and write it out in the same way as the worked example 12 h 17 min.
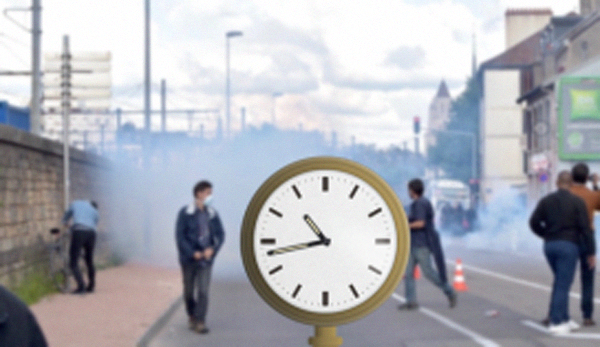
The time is 10 h 43 min
